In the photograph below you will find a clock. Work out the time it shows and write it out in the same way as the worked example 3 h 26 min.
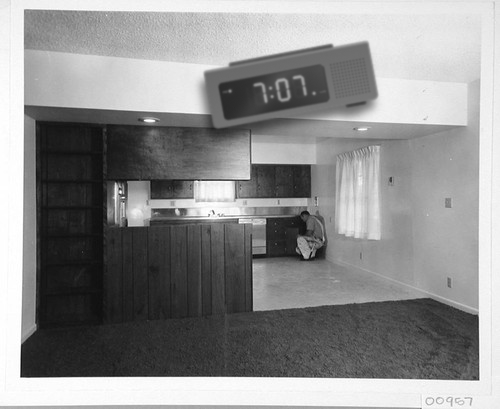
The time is 7 h 07 min
